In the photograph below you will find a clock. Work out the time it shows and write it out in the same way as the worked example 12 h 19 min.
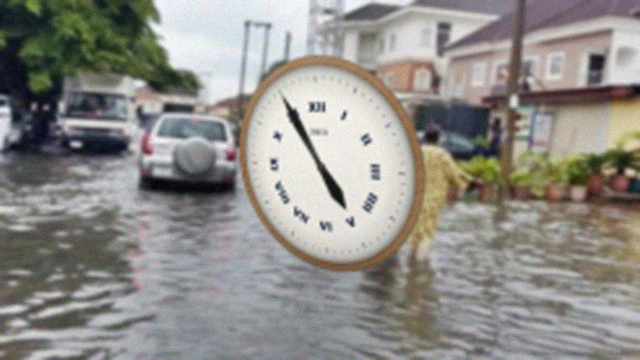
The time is 4 h 55 min
